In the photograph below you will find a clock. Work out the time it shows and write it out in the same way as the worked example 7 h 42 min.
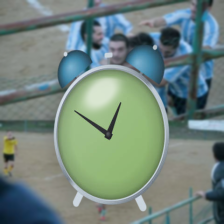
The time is 12 h 50 min
